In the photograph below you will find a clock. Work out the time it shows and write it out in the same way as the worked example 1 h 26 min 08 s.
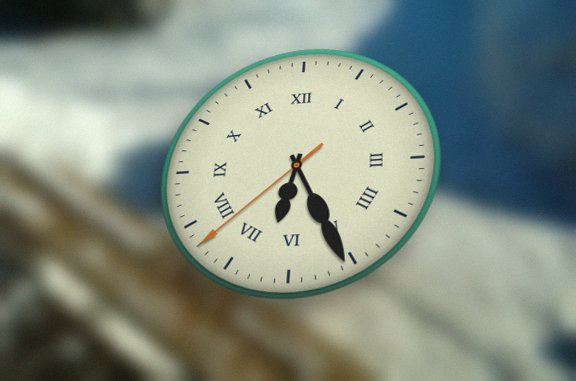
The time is 6 h 25 min 38 s
